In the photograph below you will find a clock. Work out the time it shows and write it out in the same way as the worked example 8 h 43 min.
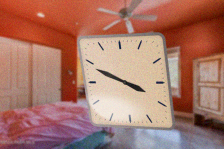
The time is 3 h 49 min
